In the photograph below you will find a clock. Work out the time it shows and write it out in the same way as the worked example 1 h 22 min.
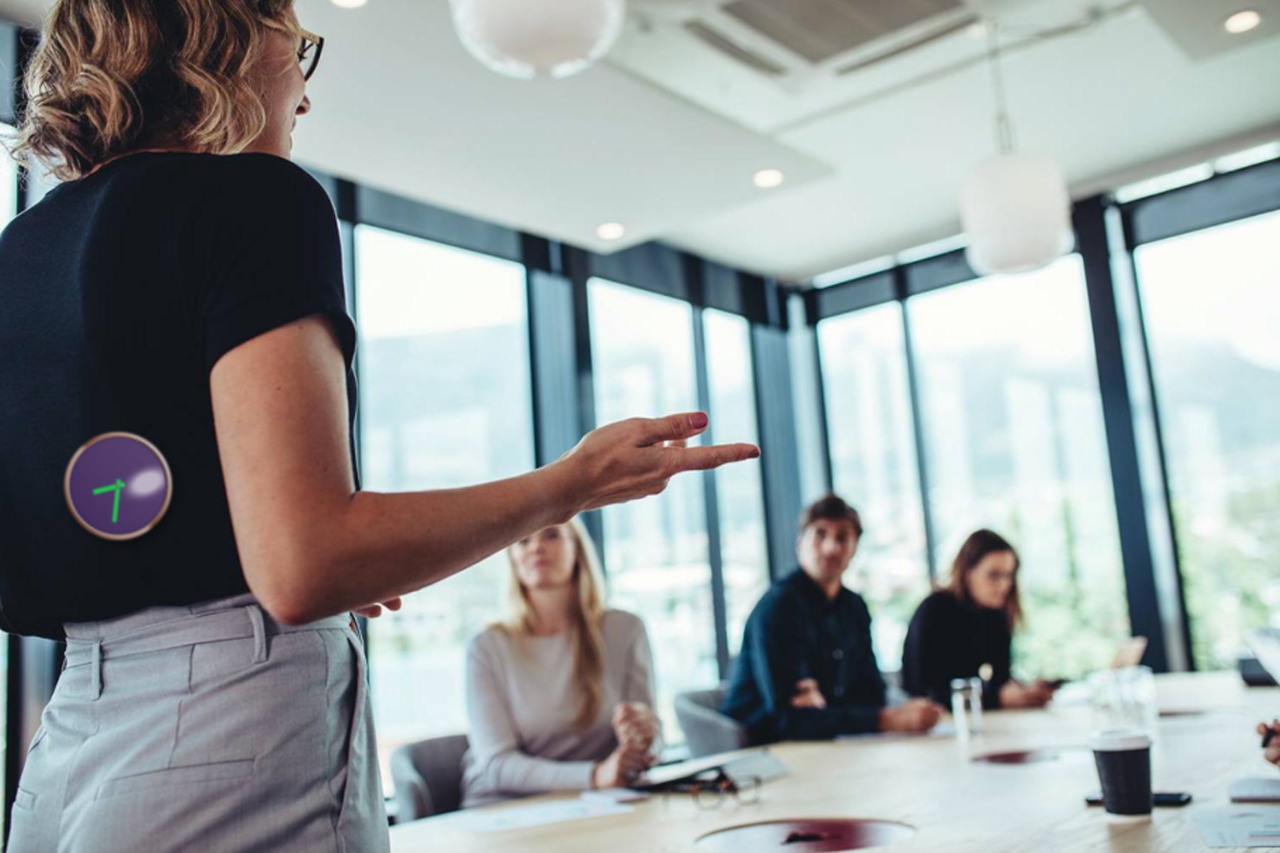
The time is 8 h 31 min
